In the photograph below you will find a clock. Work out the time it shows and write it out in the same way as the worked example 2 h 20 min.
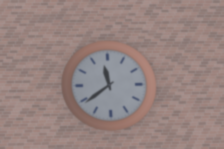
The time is 11 h 39 min
